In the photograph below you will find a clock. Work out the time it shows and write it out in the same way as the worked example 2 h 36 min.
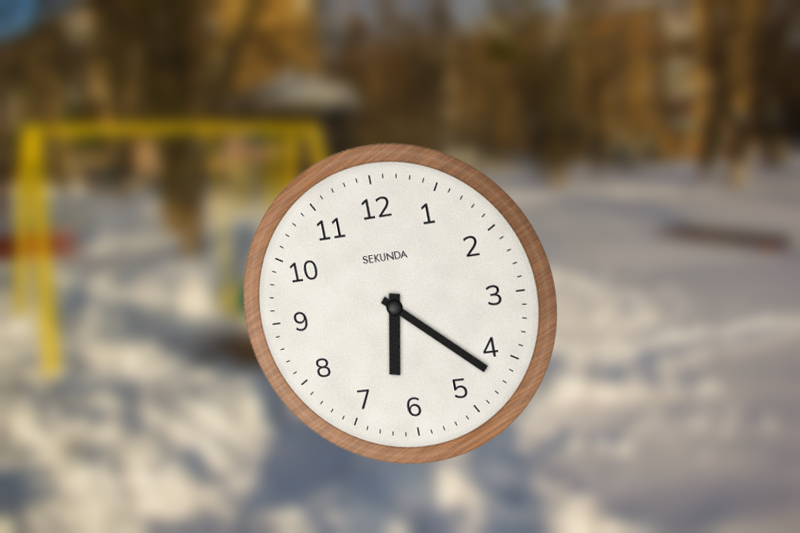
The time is 6 h 22 min
